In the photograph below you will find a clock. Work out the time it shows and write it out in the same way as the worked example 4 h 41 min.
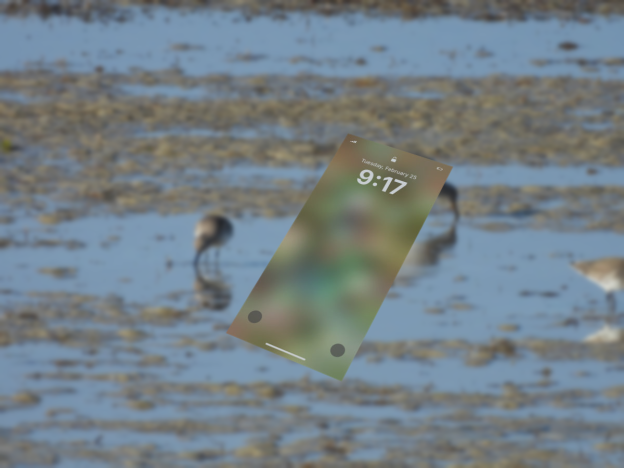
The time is 9 h 17 min
